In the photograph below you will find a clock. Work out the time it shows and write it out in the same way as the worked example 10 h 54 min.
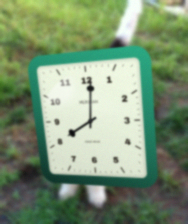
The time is 8 h 01 min
